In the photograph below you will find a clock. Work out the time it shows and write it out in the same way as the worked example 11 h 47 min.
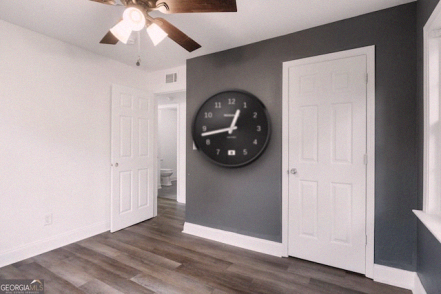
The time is 12 h 43 min
